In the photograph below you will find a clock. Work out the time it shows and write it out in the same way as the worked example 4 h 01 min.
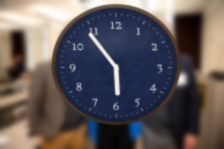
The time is 5 h 54 min
